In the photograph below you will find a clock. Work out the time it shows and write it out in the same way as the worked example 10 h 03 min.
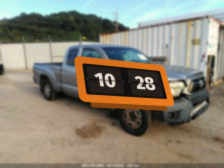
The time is 10 h 28 min
